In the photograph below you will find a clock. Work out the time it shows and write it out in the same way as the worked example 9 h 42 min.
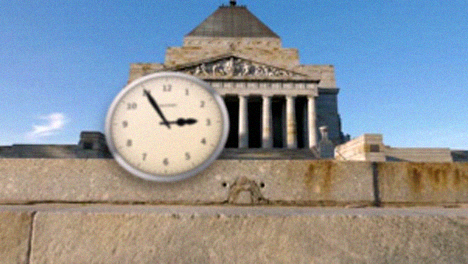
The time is 2 h 55 min
